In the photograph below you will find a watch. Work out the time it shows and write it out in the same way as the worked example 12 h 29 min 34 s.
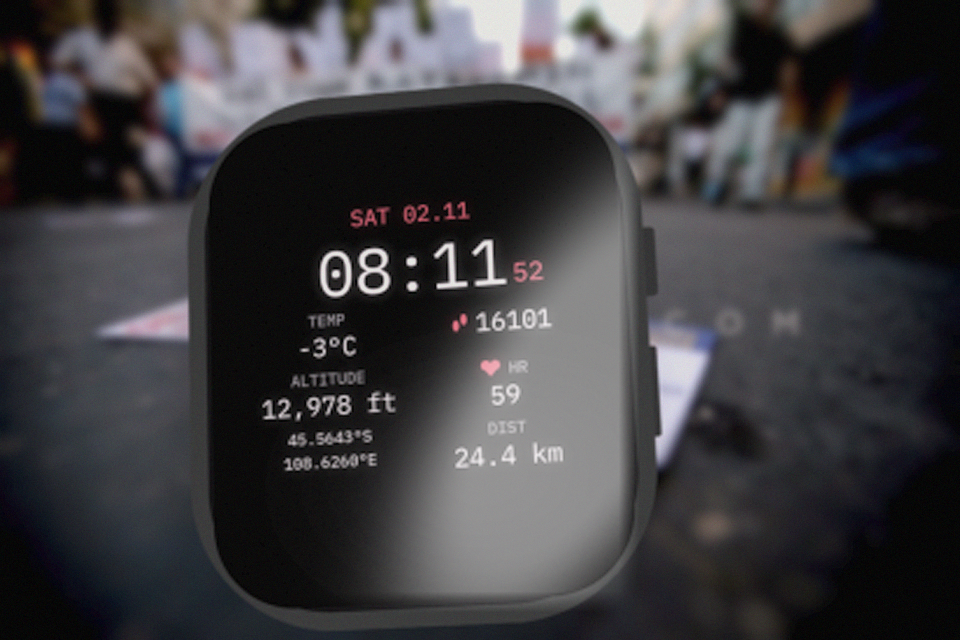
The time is 8 h 11 min 52 s
